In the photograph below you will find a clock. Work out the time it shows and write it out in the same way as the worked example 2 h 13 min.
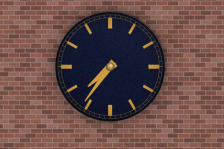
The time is 7 h 36 min
